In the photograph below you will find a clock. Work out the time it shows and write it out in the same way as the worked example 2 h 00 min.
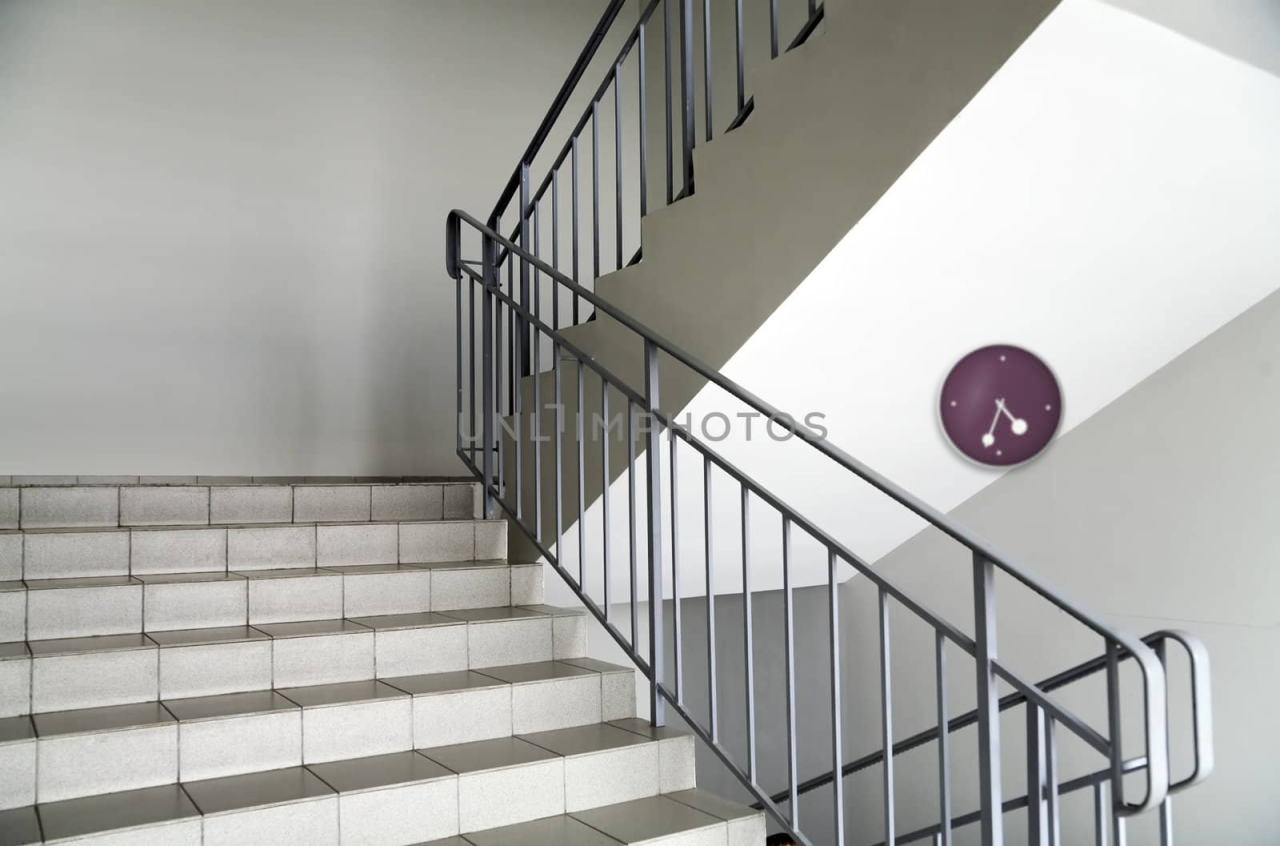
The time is 4 h 33 min
